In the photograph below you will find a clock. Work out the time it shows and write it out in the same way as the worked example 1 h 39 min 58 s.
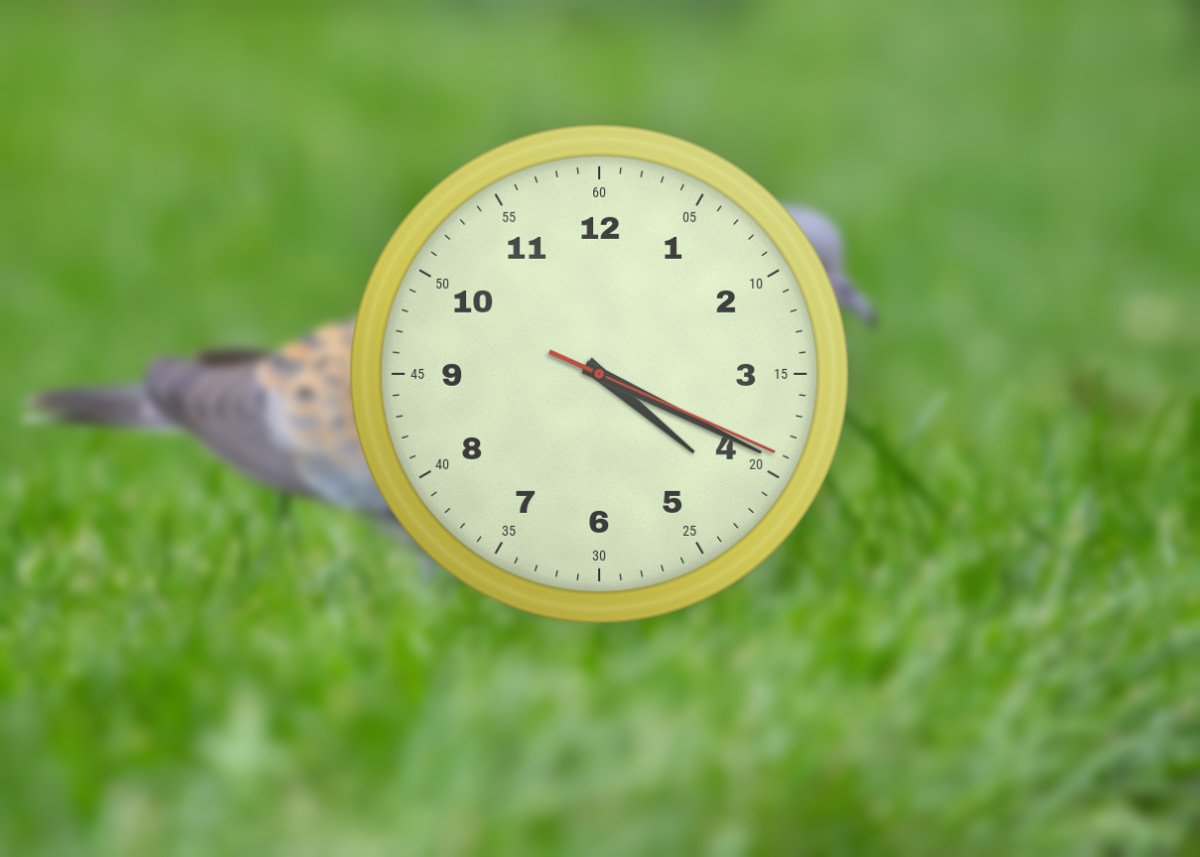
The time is 4 h 19 min 19 s
